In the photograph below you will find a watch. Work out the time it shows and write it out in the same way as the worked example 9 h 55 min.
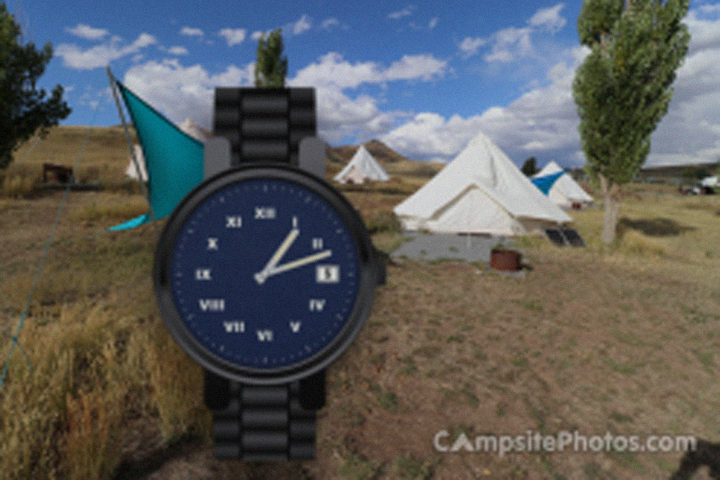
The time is 1 h 12 min
